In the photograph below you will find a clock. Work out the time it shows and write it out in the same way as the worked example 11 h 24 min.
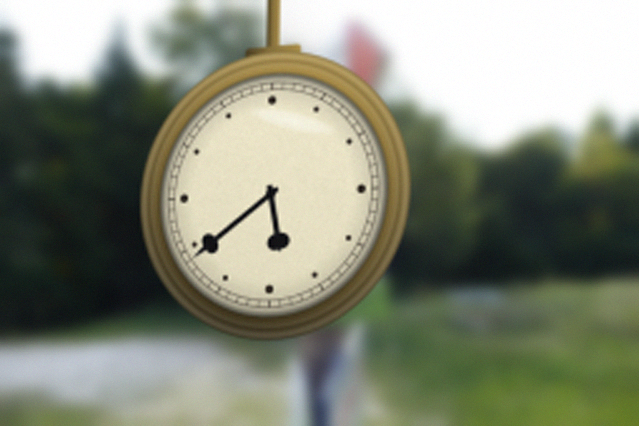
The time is 5 h 39 min
